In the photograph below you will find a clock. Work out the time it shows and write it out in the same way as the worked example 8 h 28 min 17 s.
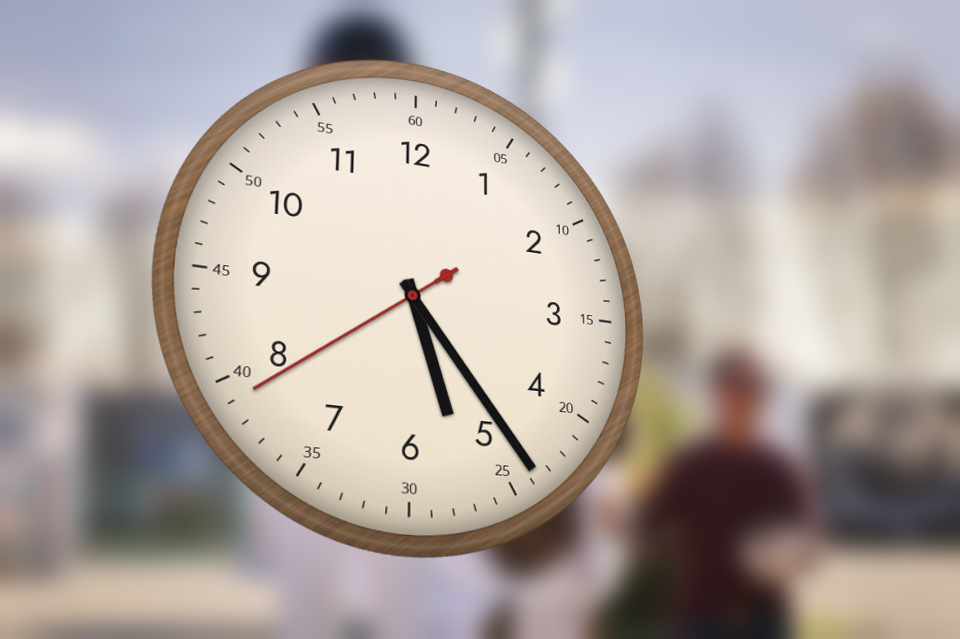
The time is 5 h 23 min 39 s
